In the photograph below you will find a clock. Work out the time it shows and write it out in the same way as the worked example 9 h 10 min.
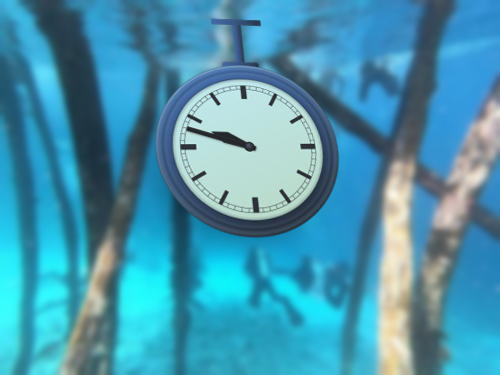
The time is 9 h 48 min
